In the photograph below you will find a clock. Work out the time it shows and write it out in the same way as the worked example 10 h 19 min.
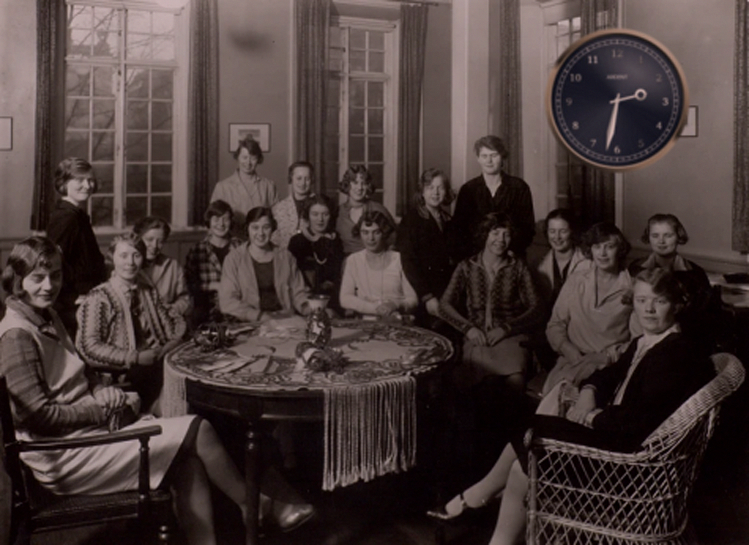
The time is 2 h 32 min
